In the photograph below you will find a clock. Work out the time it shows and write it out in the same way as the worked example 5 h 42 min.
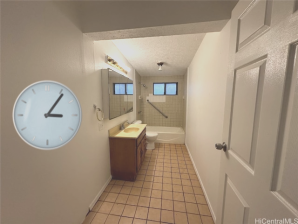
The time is 3 h 06 min
